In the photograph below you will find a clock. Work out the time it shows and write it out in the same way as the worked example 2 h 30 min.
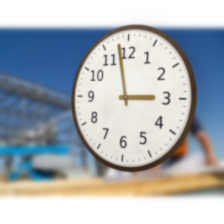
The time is 2 h 58 min
